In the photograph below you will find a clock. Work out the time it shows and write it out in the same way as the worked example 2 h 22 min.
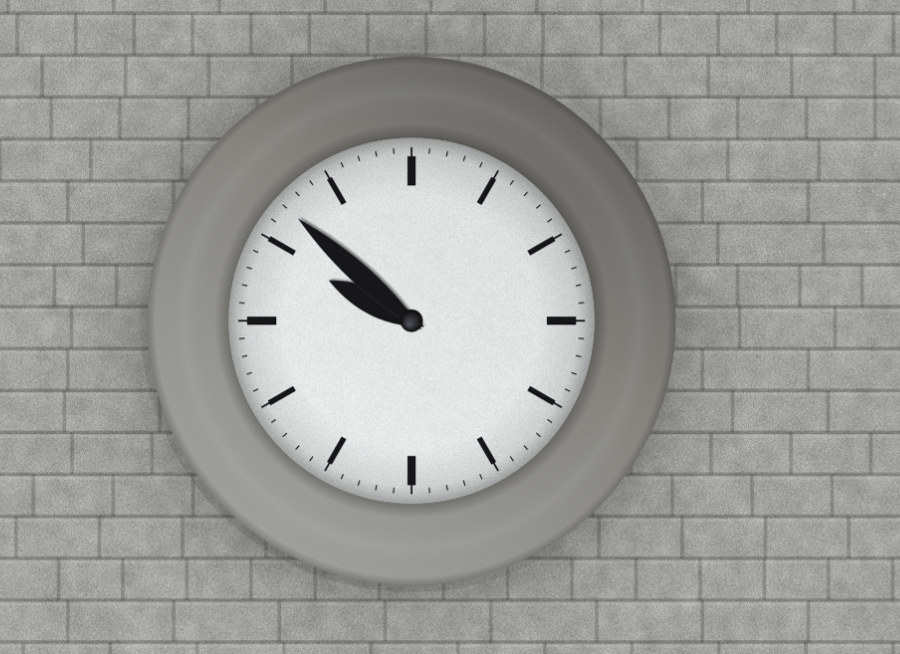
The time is 9 h 52 min
